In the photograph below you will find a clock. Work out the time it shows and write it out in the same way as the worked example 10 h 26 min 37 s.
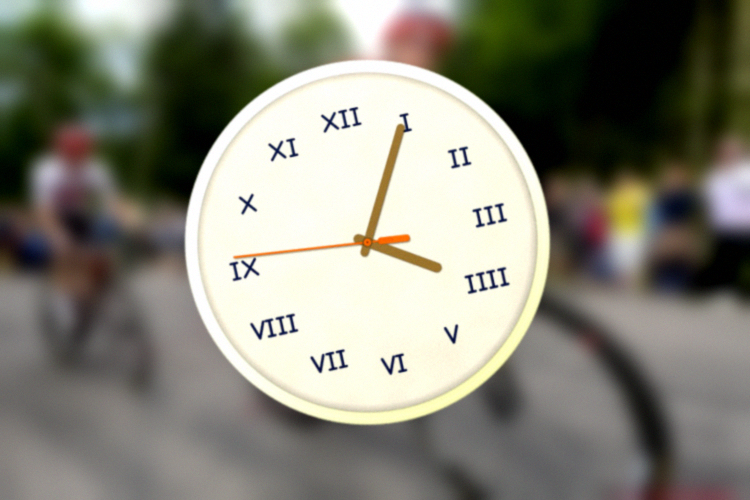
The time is 4 h 04 min 46 s
